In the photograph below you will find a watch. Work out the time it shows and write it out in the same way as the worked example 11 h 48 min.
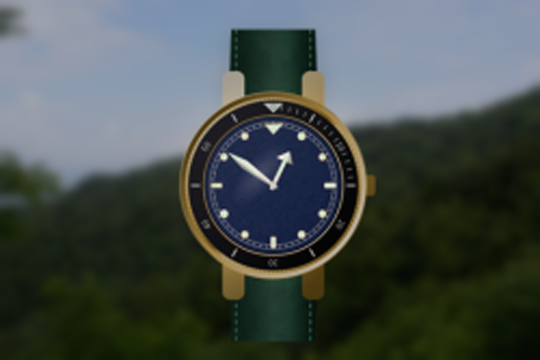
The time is 12 h 51 min
